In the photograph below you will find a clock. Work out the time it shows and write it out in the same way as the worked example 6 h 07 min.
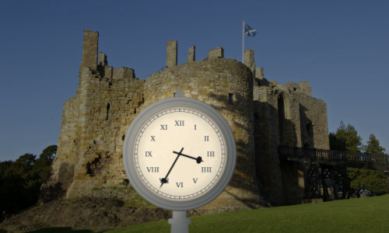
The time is 3 h 35 min
